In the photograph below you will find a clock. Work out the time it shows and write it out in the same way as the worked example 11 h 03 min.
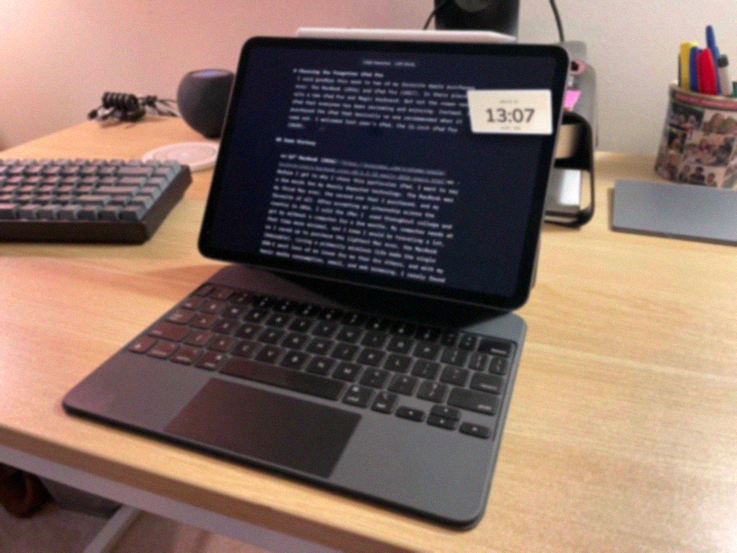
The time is 13 h 07 min
